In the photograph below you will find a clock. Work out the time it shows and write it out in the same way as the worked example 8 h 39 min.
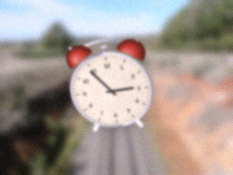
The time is 2 h 54 min
